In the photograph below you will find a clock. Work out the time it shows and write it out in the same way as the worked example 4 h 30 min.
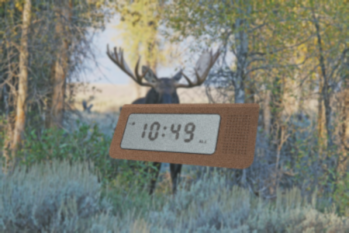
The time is 10 h 49 min
